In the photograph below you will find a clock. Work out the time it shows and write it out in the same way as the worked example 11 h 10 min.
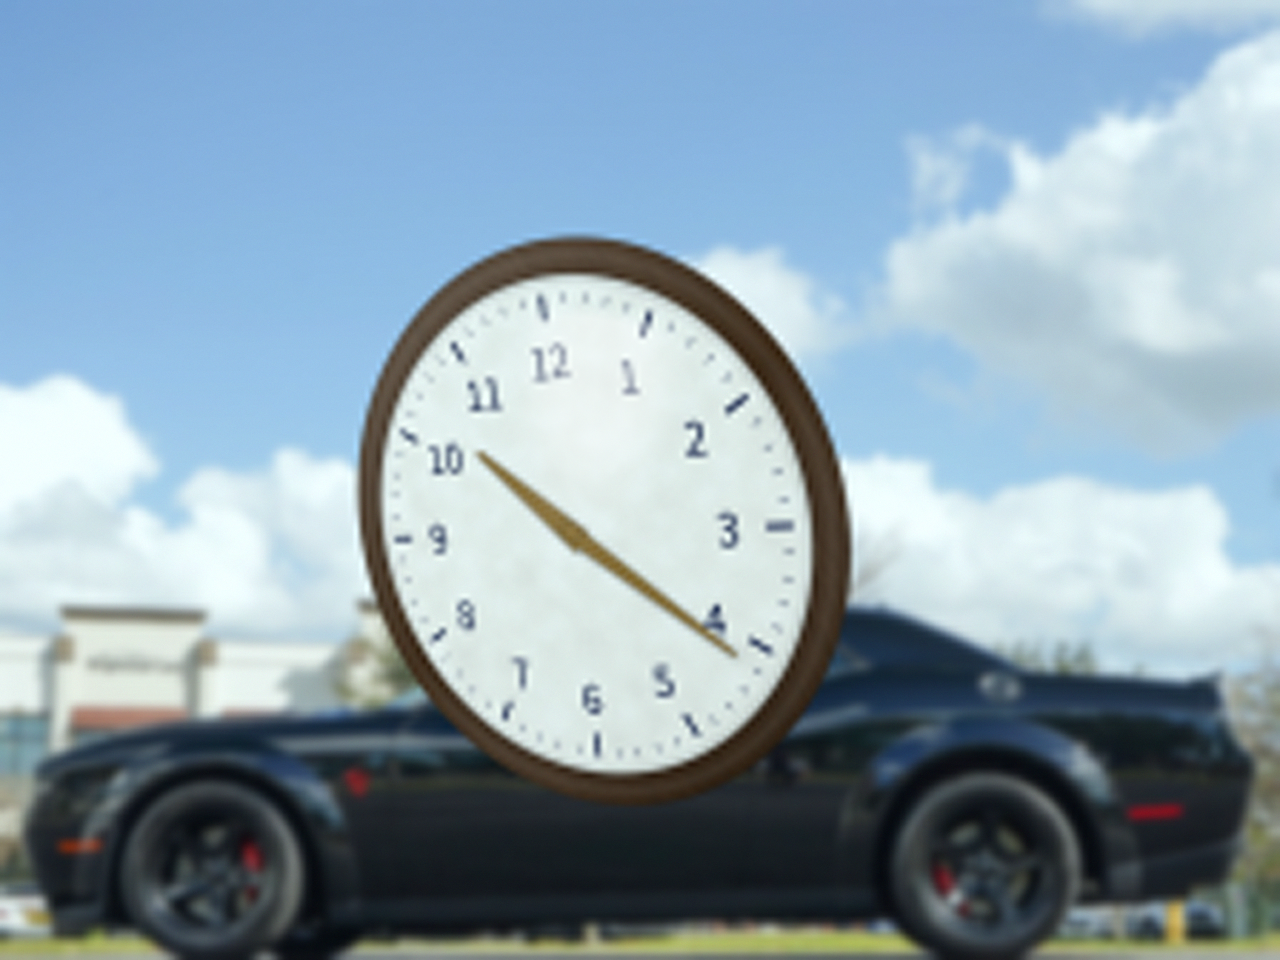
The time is 10 h 21 min
